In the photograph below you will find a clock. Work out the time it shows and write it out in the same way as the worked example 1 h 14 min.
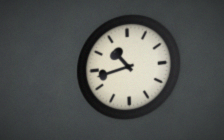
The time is 10 h 43 min
